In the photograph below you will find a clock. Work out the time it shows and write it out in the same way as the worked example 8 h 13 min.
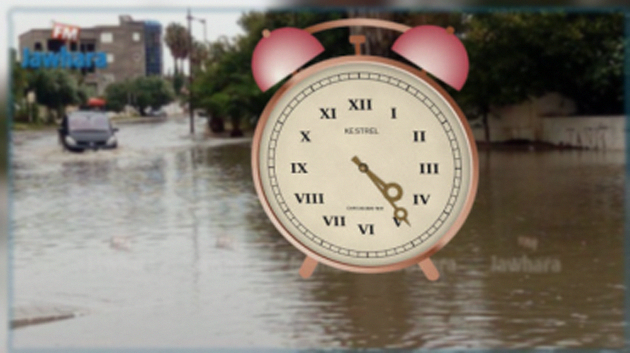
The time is 4 h 24 min
